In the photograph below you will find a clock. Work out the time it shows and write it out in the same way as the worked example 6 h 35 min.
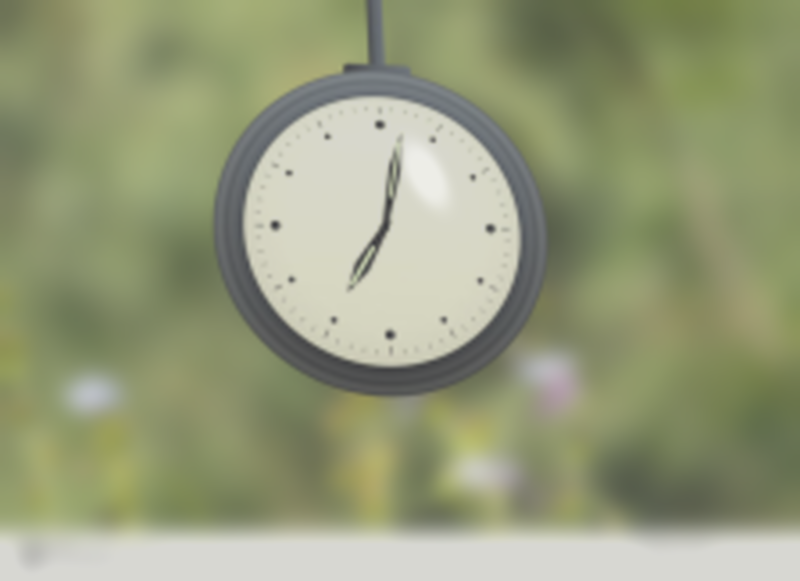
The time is 7 h 02 min
